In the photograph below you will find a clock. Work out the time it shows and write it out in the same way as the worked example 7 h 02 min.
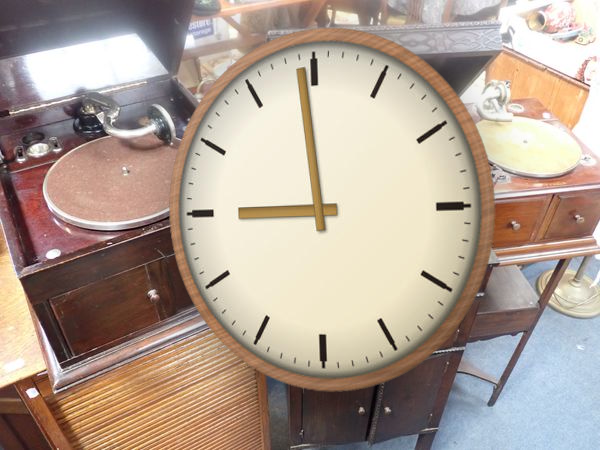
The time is 8 h 59 min
